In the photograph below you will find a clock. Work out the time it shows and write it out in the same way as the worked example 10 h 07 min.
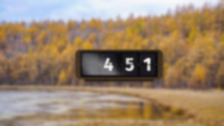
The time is 4 h 51 min
